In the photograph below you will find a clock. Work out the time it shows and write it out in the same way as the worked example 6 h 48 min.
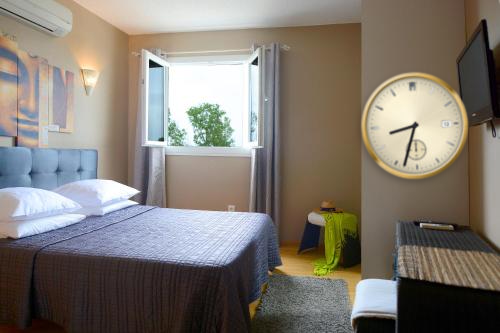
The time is 8 h 33 min
